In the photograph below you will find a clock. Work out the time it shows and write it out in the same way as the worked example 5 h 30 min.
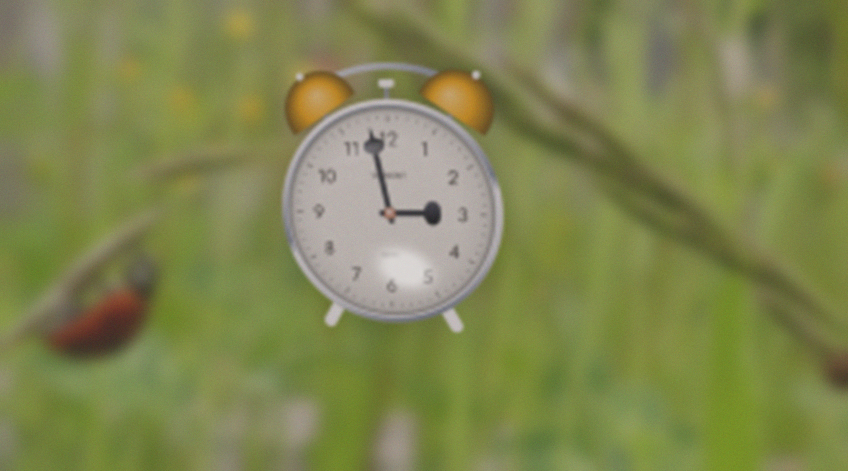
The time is 2 h 58 min
